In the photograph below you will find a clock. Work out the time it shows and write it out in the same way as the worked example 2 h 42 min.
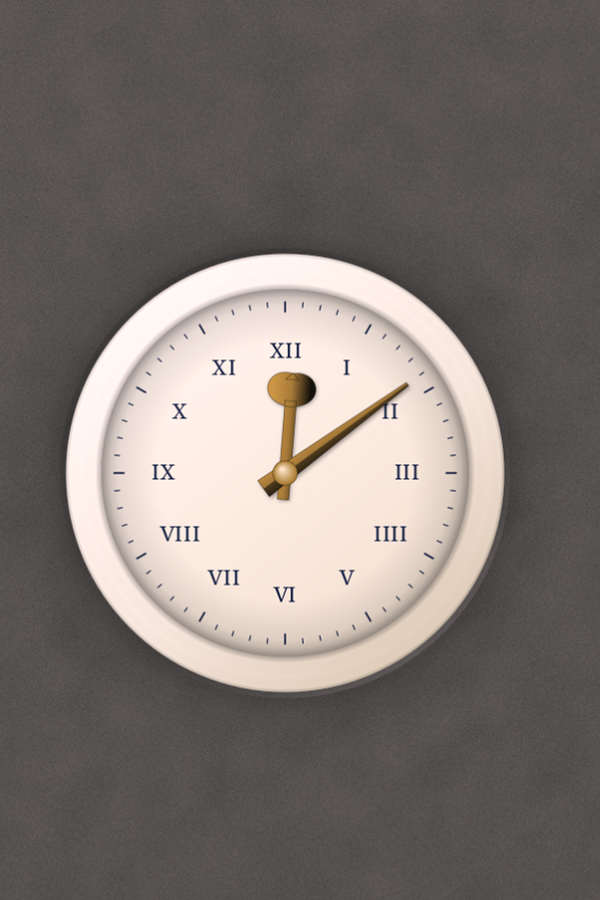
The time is 12 h 09 min
